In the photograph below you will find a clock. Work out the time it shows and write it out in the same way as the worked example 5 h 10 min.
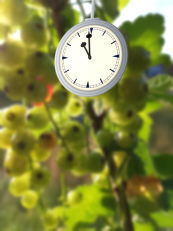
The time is 10 h 59 min
